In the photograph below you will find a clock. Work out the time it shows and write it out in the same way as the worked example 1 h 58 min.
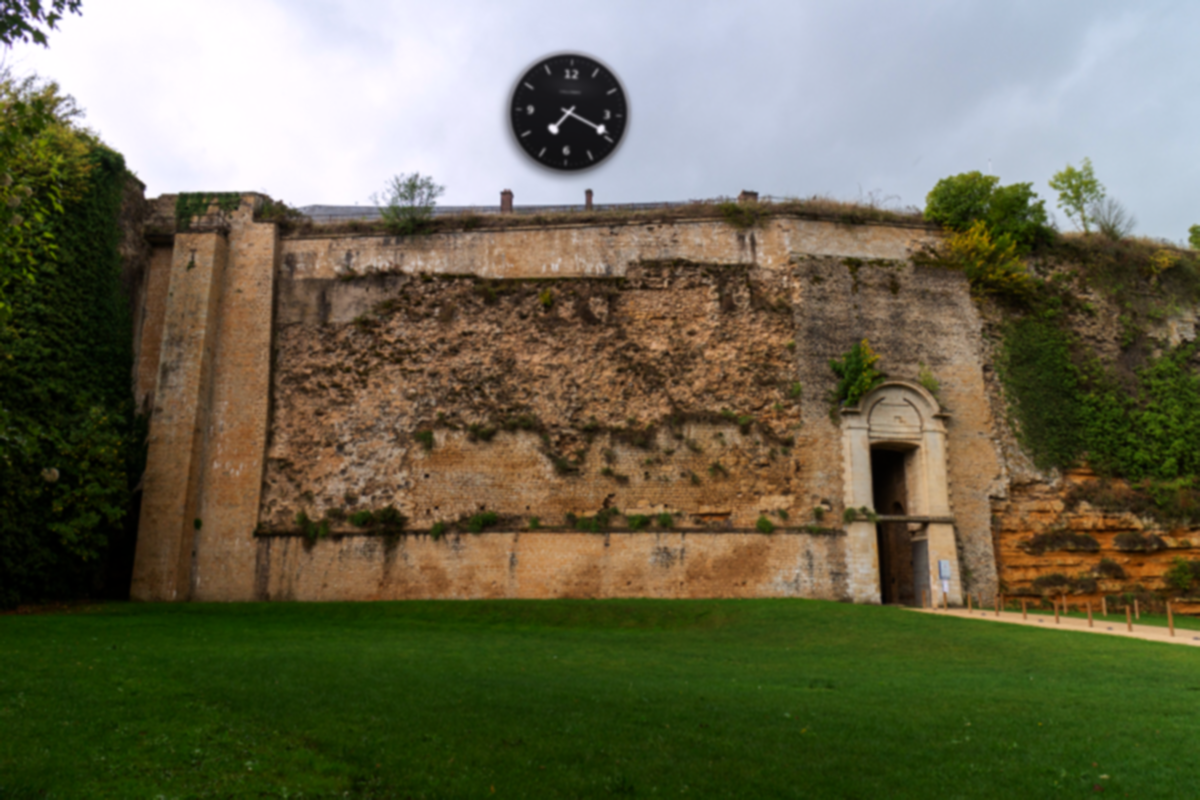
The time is 7 h 19 min
